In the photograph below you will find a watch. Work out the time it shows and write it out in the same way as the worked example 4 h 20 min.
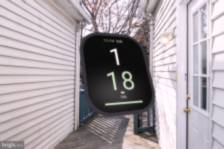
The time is 1 h 18 min
